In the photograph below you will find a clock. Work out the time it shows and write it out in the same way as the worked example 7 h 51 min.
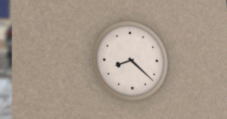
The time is 8 h 22 min
